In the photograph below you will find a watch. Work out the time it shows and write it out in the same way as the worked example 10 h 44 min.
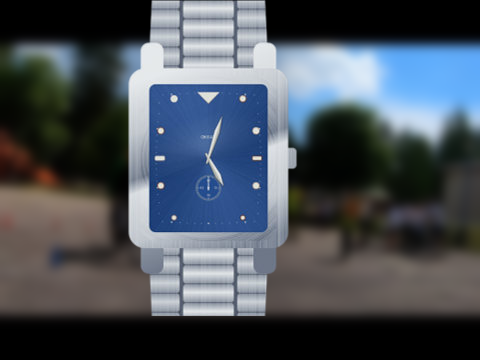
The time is 5 h 03 min
